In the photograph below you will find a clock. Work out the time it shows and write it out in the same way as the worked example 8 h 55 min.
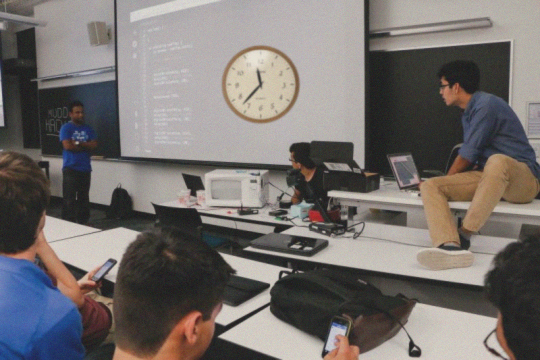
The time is 11 h 37 min
